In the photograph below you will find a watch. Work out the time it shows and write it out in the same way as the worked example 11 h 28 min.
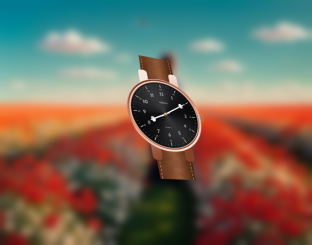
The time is 8 h 10 min
